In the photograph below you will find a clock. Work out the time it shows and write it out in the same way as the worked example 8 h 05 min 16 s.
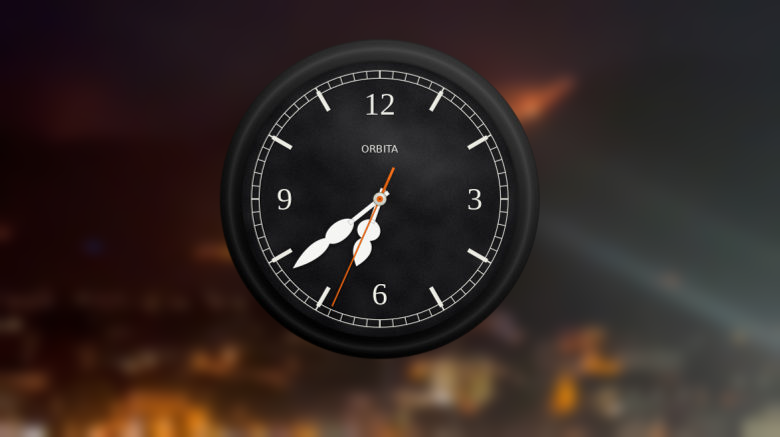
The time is 6 h 38 min 34 s
